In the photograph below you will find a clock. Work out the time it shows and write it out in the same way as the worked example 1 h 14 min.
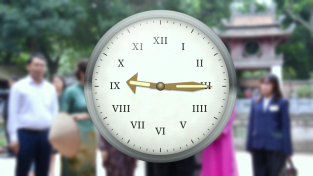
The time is 9 h 15 min
